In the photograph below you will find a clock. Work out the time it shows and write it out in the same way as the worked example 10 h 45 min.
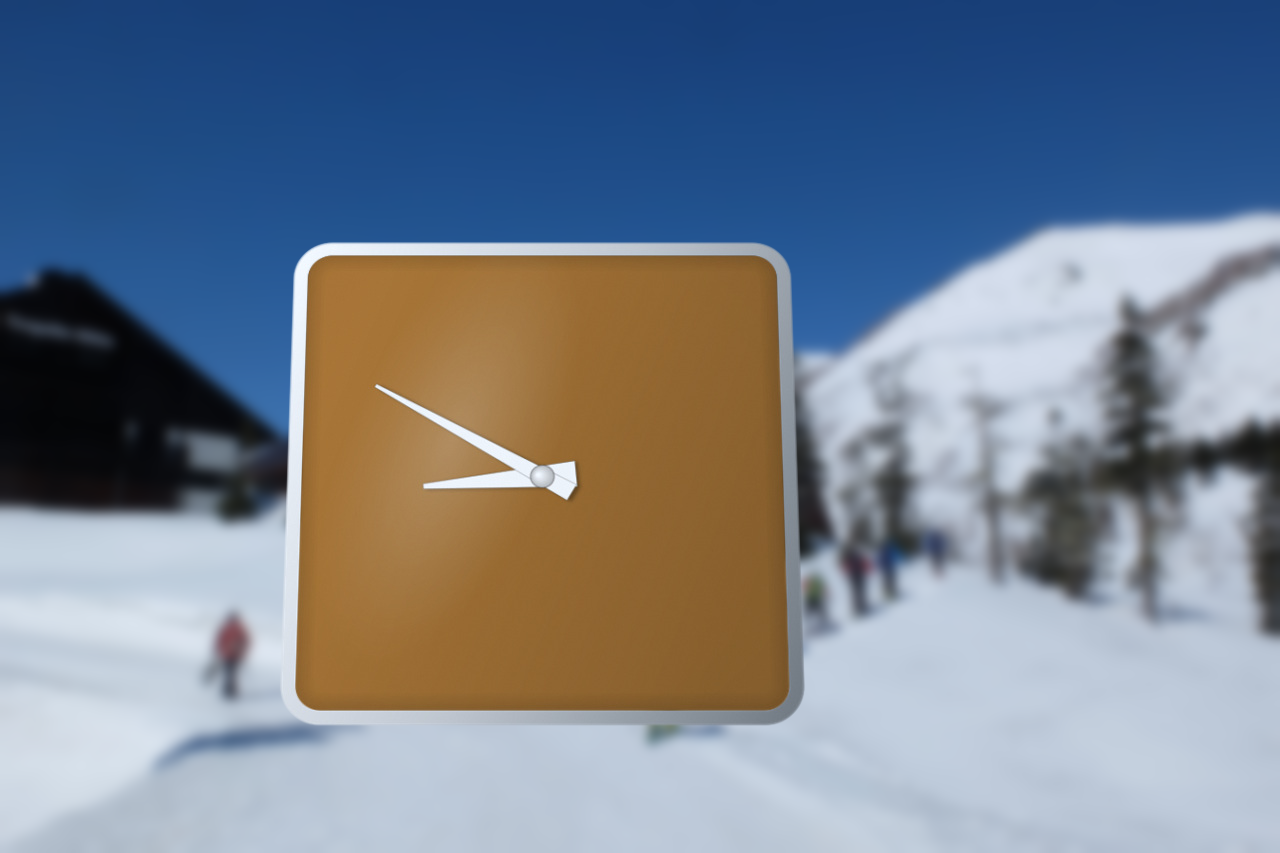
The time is 8 h 50 min
